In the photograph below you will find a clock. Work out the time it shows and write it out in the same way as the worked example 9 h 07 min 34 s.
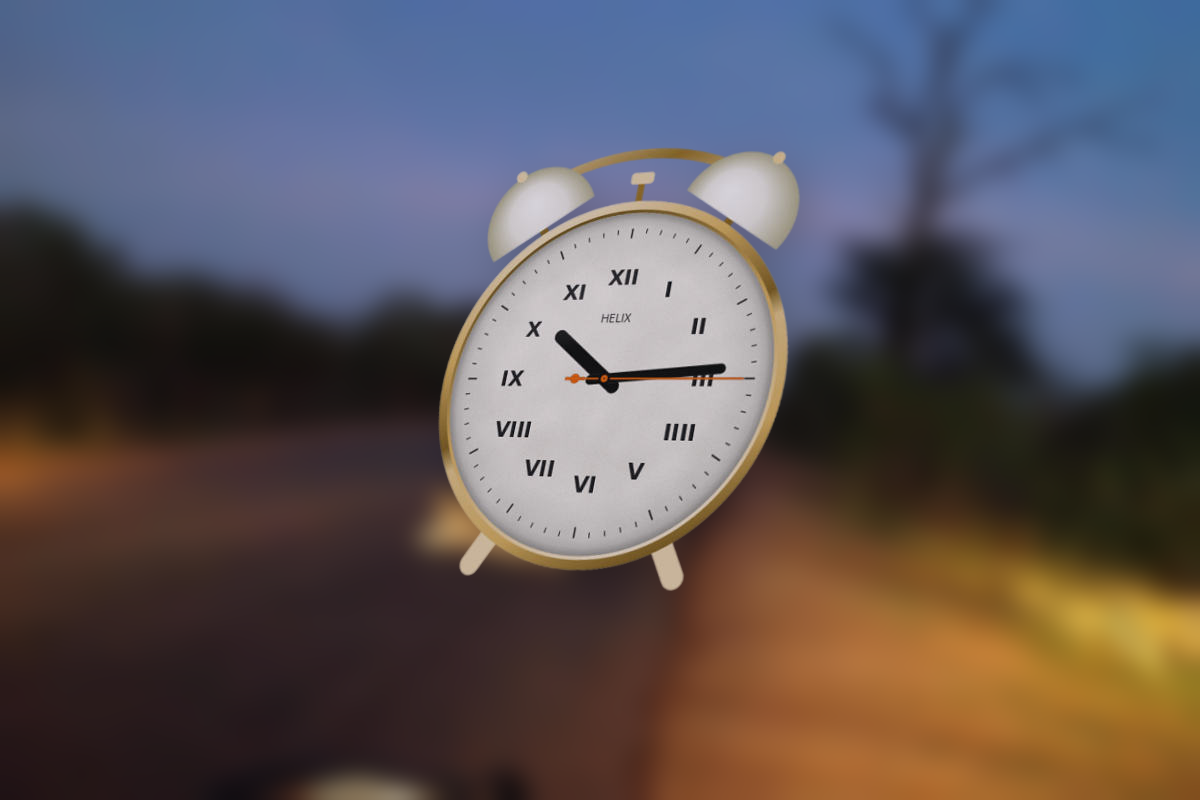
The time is 10 h 14 min 15 s
